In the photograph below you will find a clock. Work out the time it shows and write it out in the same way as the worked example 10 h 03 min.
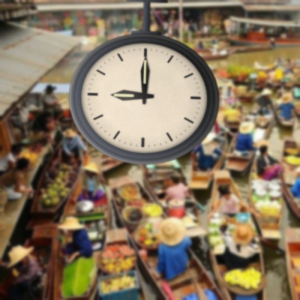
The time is 9 h 00 min
